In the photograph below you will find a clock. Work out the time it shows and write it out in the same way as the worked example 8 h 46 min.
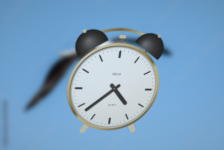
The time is 4 h 38 min
